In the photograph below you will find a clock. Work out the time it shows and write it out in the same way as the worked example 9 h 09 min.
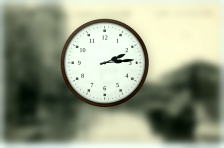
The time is 2 h 14 min
